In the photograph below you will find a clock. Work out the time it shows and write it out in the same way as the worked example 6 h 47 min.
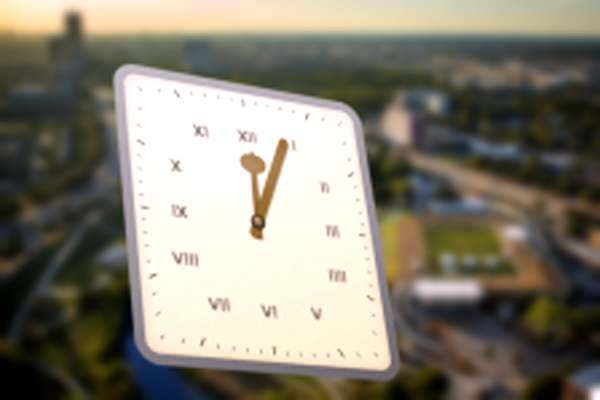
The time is 12 h 04 min
